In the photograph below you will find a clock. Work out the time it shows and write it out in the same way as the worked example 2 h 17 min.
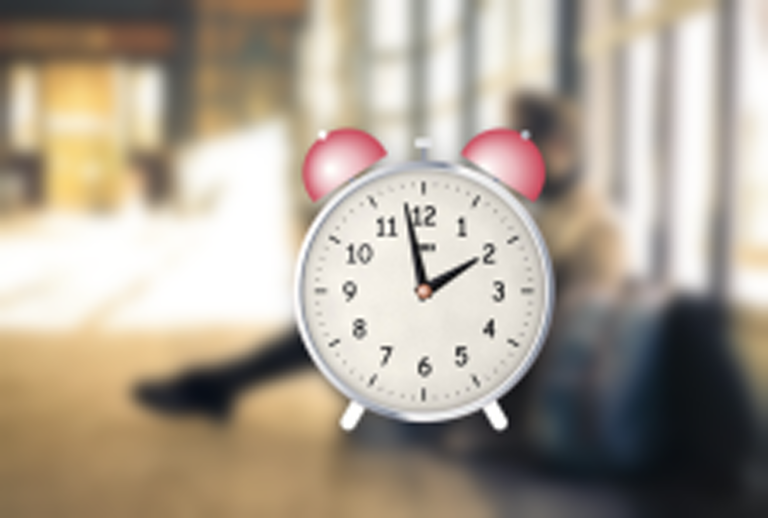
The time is 1 h 58 min
